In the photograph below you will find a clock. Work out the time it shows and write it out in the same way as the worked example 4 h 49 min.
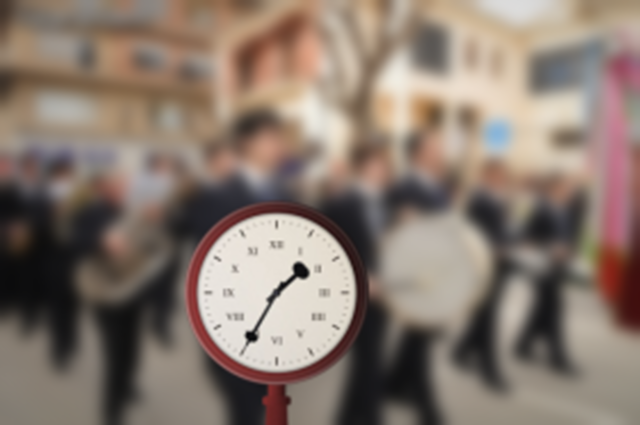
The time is 1 h 35 min
